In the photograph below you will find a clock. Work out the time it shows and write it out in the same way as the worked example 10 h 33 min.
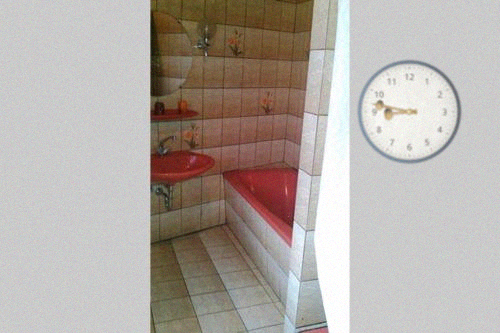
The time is 8 h 47 min
